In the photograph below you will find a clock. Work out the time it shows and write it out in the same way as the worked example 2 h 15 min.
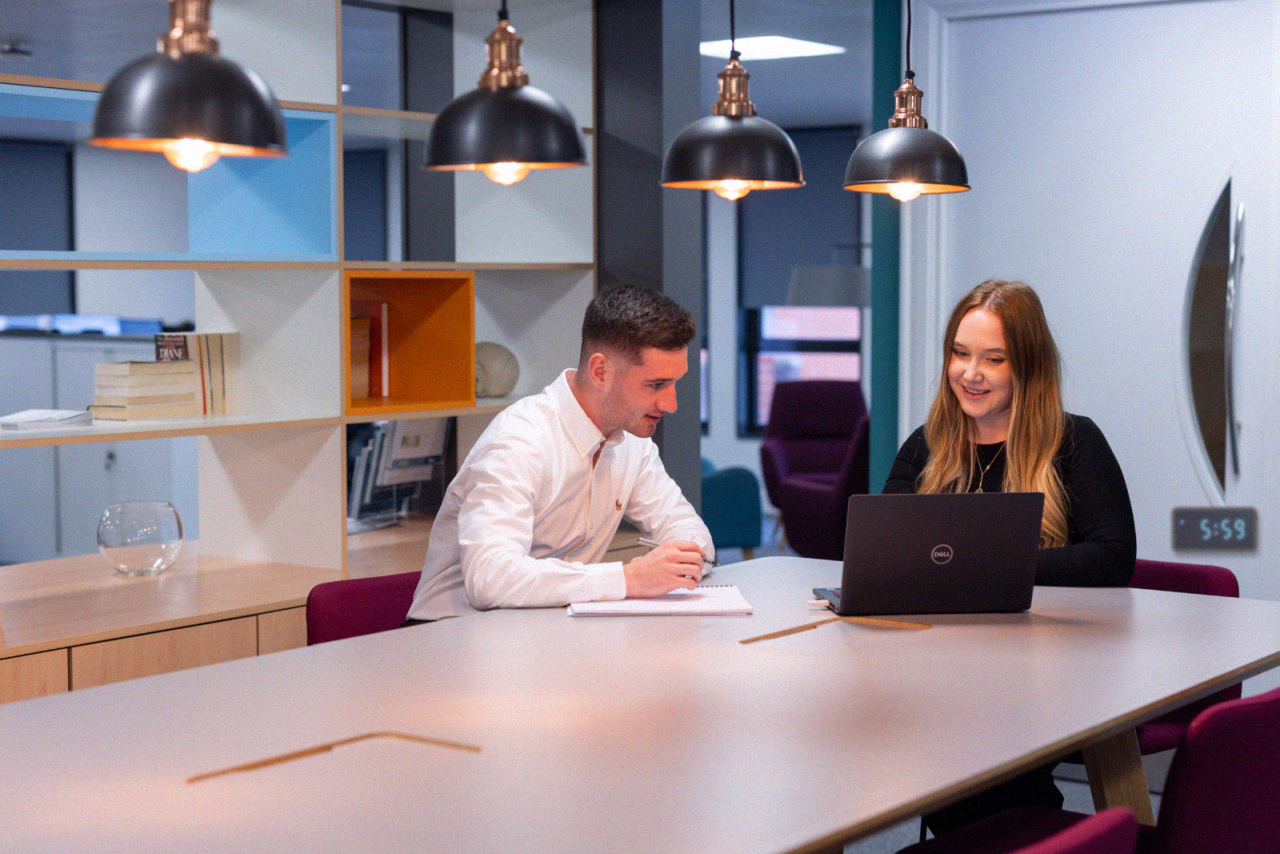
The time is 5 h 59 min
